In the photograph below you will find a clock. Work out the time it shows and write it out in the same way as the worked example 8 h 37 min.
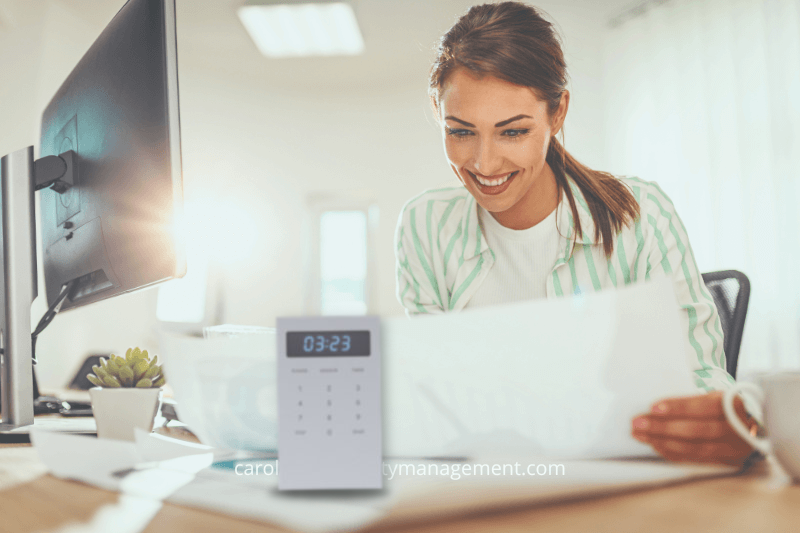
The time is 3 h 23 min
